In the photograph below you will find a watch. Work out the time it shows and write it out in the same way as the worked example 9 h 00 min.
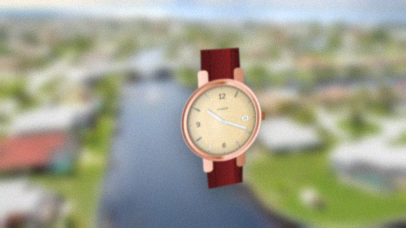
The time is 10 h 19 min
